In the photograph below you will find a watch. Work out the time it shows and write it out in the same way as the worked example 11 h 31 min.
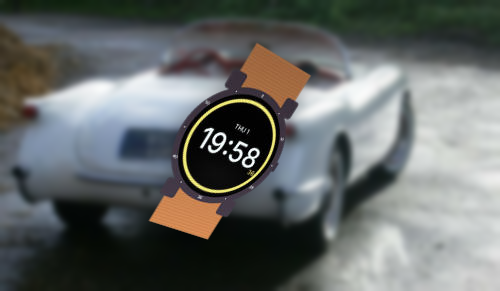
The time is 19 h 58 min
